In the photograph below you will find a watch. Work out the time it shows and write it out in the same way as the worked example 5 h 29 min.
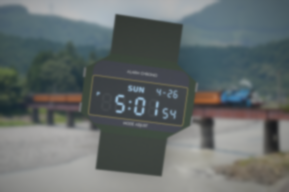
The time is 5 h 01 min
